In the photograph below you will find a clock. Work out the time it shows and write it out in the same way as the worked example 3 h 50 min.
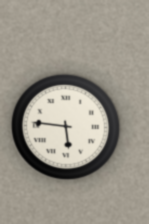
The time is 5 h 46 min
